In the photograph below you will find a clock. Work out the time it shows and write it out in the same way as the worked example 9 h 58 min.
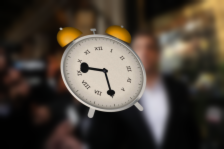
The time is 9 h 30 min
